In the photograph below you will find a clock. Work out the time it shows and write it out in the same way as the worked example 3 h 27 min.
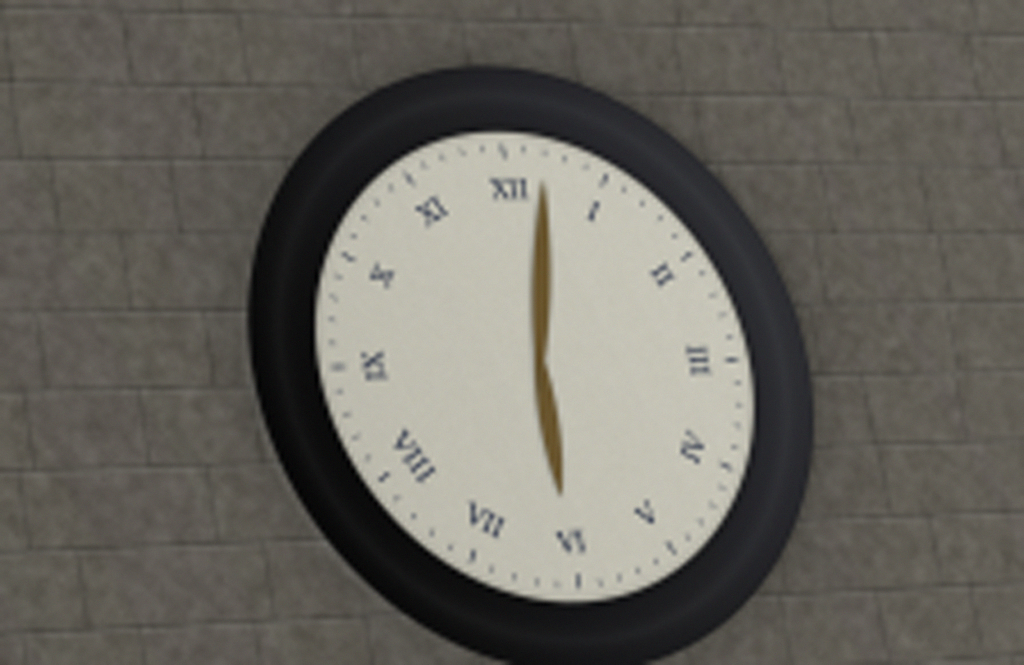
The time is 6 h 02 min
